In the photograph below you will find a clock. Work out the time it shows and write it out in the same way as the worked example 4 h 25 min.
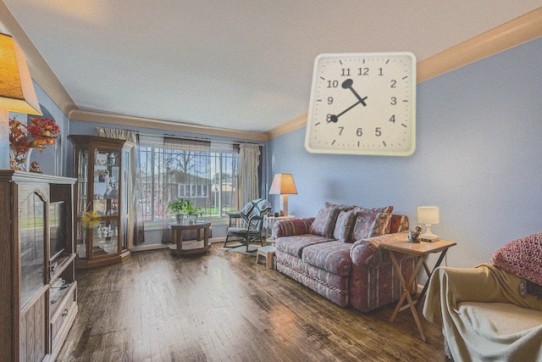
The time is 10 h 39 min
